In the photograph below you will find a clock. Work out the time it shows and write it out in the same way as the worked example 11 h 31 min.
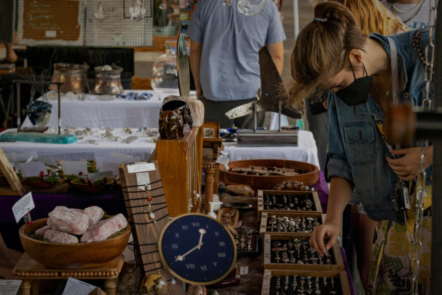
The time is 12 h 40 min
